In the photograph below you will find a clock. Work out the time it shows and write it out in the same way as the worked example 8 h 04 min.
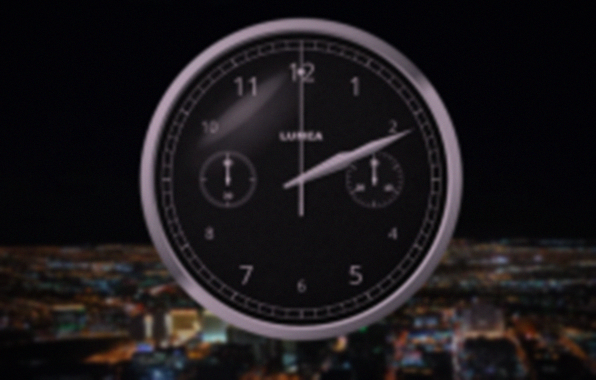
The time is 2 h 11 min
